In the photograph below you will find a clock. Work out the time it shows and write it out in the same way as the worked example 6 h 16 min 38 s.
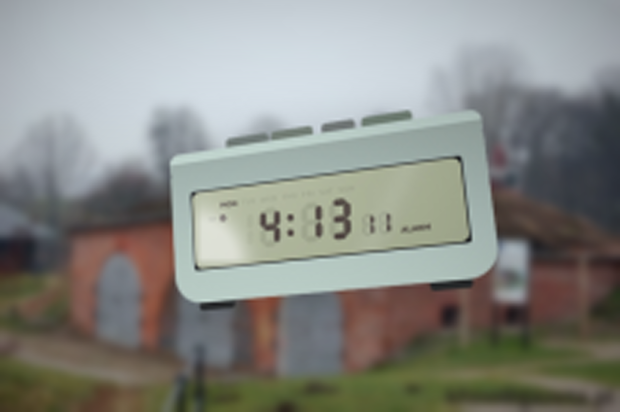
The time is 4 h 13 min 11 s
